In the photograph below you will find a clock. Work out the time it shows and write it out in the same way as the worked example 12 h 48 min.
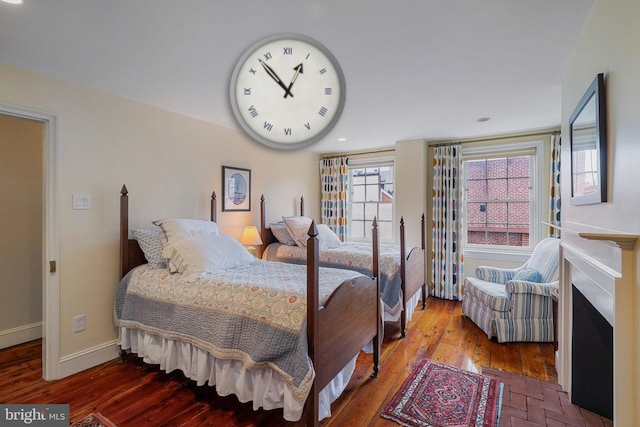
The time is 12 h 53 min
